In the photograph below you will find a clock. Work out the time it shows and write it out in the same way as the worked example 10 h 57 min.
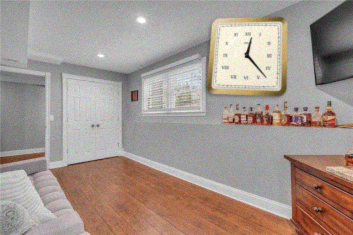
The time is 12 h 23 min
